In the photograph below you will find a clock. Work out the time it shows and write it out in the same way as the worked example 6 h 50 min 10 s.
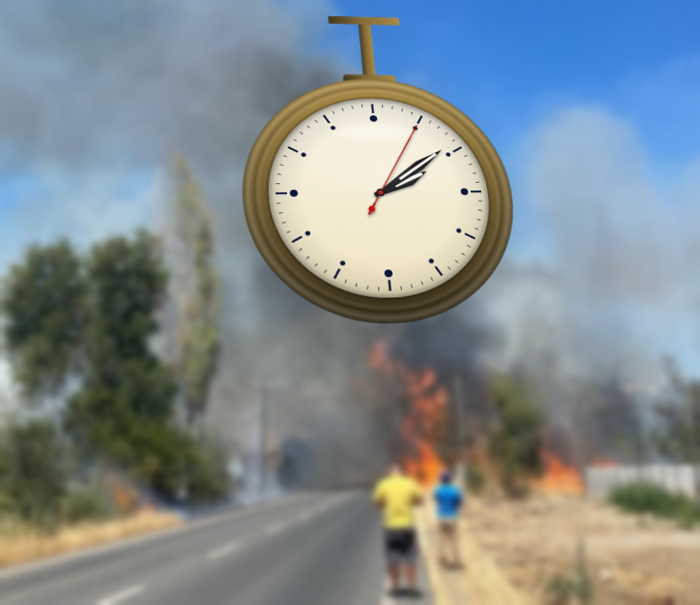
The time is 2 h 09 min 05 s
